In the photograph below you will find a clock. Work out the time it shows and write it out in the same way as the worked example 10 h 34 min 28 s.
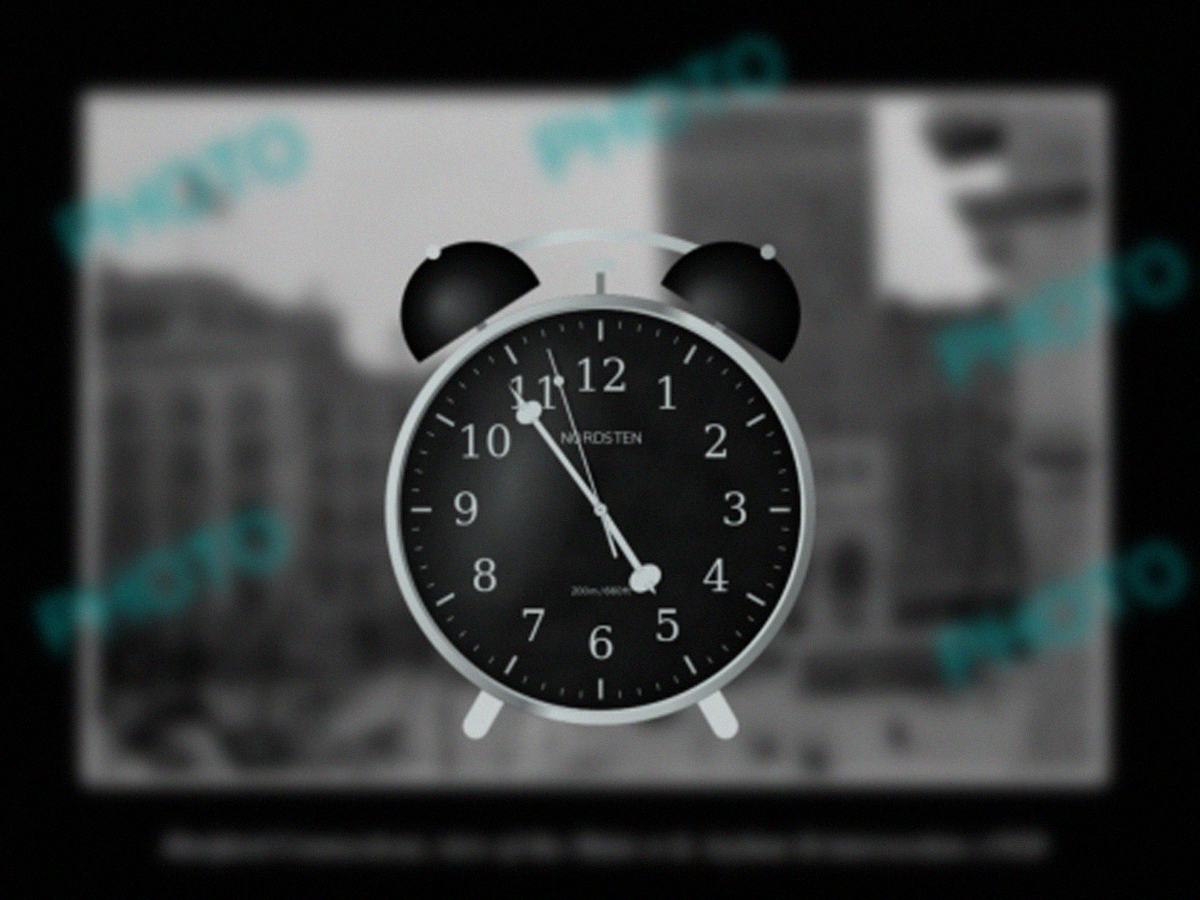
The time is 4 h 53 min 57 s
